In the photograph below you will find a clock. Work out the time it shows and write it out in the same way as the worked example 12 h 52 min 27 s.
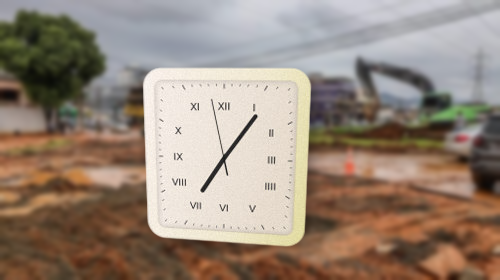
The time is 7 h 05 min 58 s
